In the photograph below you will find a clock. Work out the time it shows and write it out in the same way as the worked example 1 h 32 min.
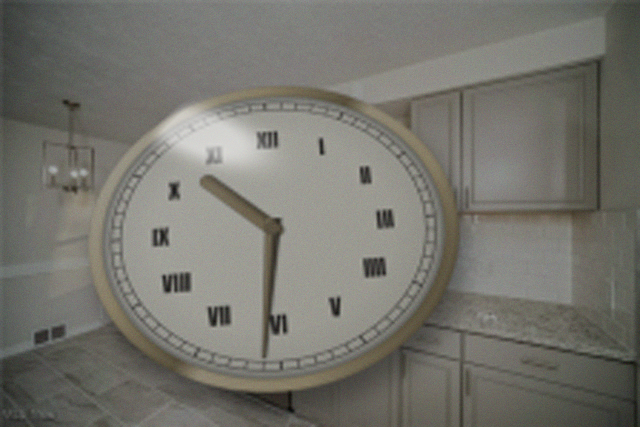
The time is 10 h 31 min
